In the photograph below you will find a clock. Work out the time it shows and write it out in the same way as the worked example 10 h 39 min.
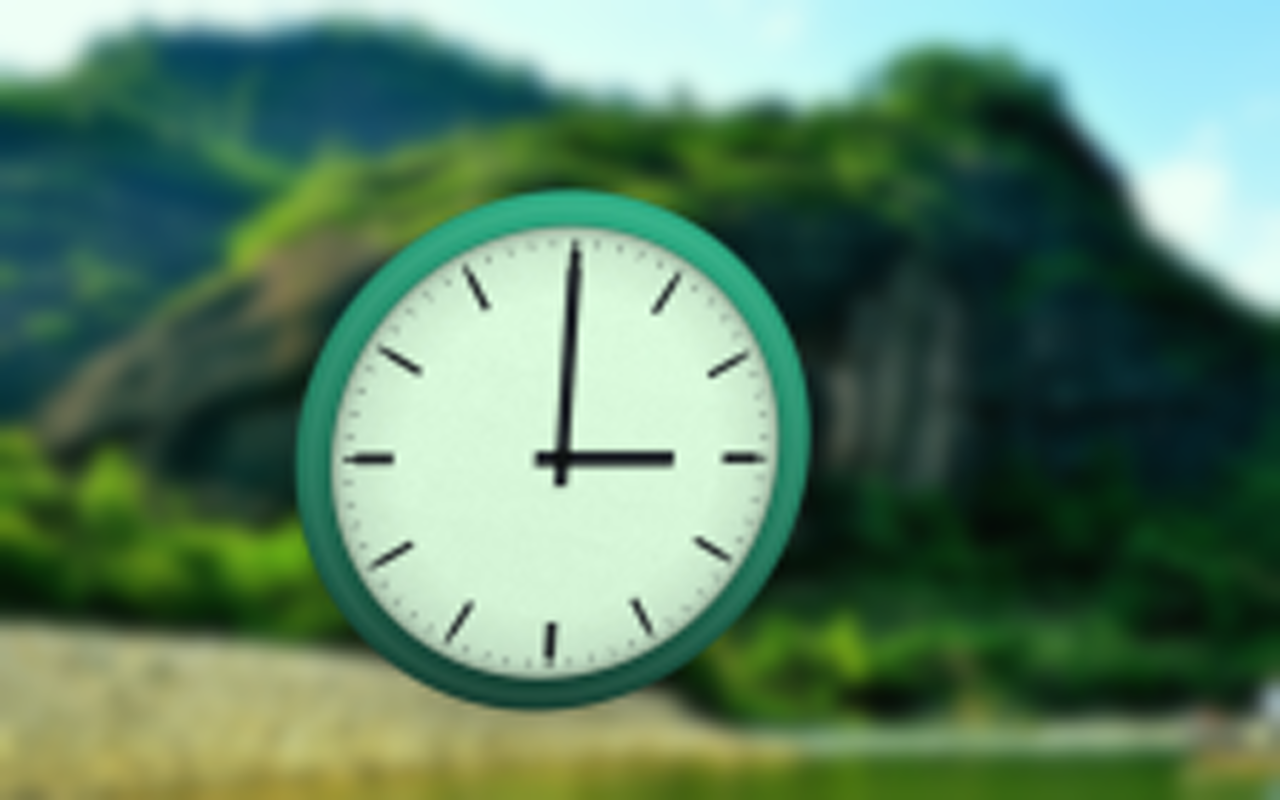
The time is 3 h 00 min
